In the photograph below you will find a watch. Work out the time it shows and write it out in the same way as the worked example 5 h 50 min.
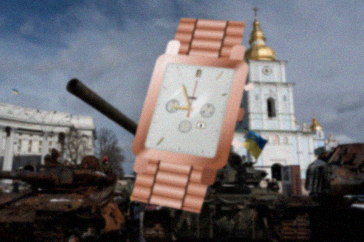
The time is 8 h 55 min
